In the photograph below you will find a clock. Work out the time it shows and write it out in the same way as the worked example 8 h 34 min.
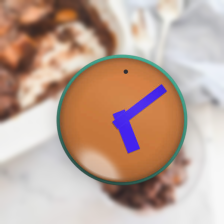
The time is 5 h 08 min
